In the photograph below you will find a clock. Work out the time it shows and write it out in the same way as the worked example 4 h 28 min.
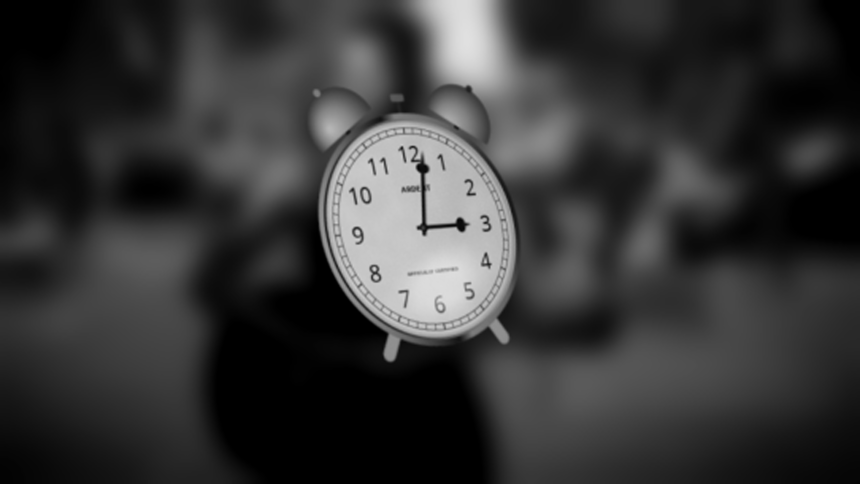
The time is 3 h 02 min
